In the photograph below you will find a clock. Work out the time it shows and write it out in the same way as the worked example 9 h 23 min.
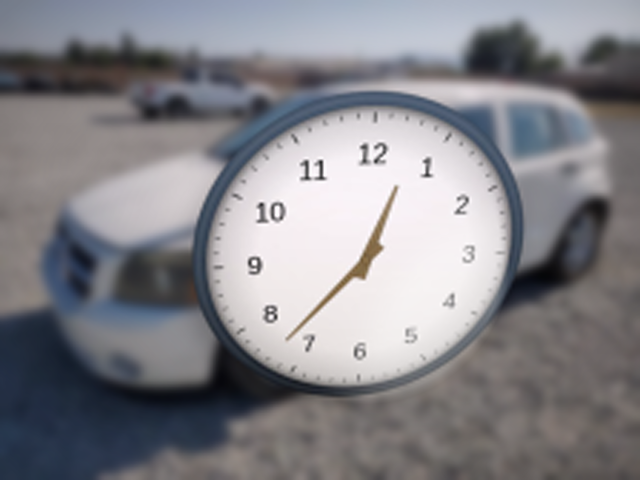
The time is 12 h 37 min
